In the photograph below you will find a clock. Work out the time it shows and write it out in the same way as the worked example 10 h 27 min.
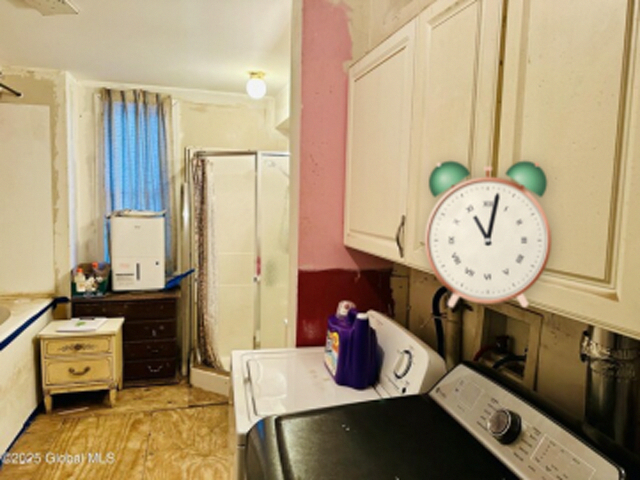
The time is 11 h 02 min
